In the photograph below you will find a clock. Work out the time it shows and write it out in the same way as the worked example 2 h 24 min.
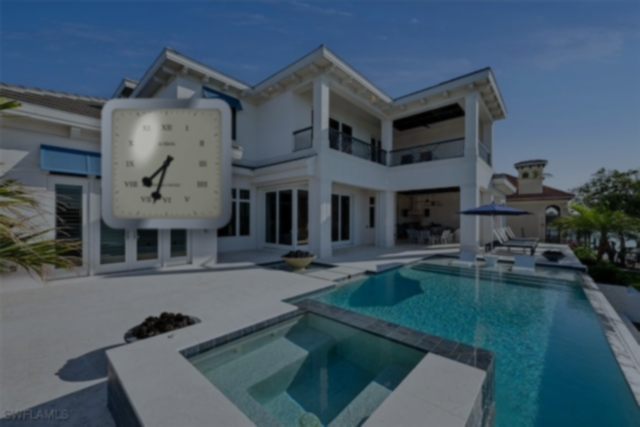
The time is 7 h 33 min
